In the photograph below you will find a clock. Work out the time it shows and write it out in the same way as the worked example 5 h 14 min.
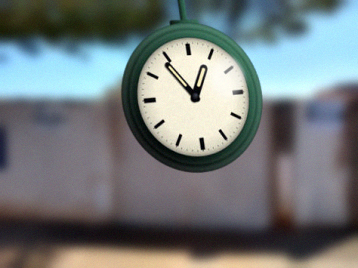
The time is 12 h 54 min
